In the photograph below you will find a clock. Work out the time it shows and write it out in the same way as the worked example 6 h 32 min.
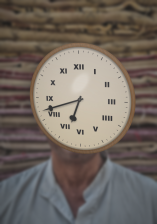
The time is 6 h 42 min
